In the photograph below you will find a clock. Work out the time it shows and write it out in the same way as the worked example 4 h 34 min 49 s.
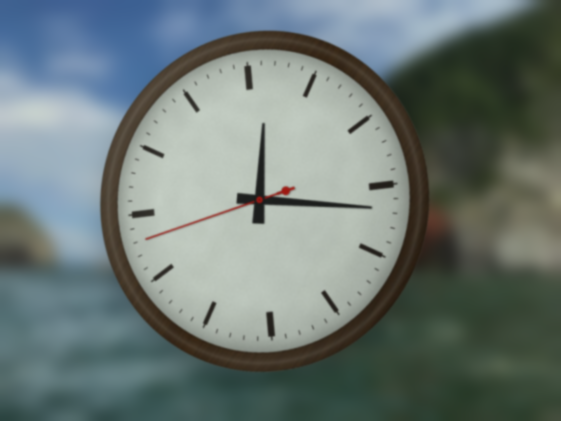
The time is 12 h 16 min 43 s
